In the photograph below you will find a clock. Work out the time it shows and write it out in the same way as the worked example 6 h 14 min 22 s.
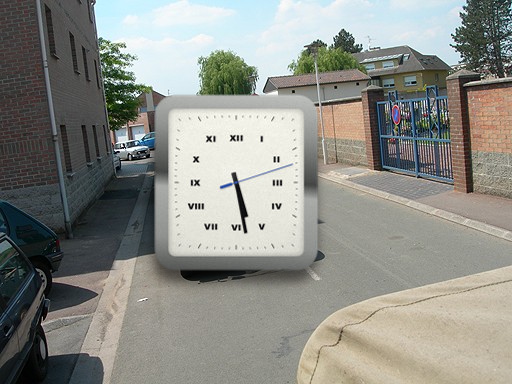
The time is 5 h 28 min 12 s
